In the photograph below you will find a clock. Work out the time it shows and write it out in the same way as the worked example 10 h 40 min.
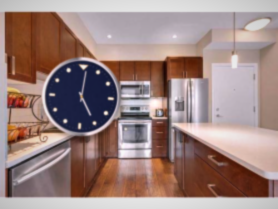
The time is 5 h 01 min
